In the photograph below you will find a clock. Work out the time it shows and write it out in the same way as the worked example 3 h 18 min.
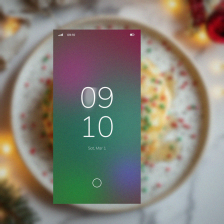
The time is 9 h 10 min
